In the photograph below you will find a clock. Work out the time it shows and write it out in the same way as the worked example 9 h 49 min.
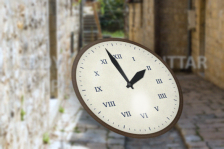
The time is 1 h 58 min
